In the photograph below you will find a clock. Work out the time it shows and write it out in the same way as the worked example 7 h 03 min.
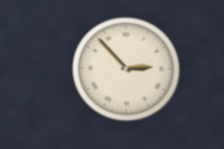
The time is 2 h 53 min
